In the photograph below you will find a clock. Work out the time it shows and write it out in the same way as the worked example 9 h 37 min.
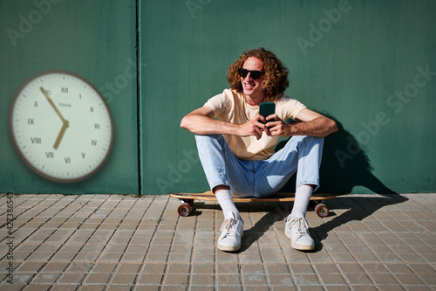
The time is 6 h 54 min
